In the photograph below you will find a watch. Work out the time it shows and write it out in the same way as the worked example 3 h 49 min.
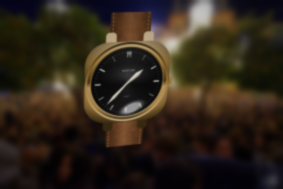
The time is 1 h 37 min
